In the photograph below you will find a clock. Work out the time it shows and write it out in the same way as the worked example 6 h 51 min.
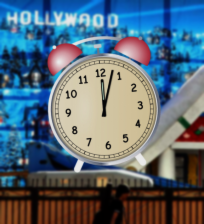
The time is 12 h 03 min
